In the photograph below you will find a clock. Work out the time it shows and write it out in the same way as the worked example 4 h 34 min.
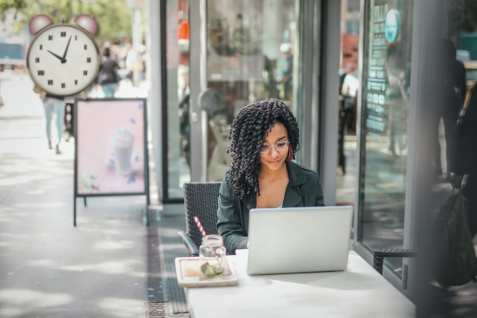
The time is 10 h 03 min
